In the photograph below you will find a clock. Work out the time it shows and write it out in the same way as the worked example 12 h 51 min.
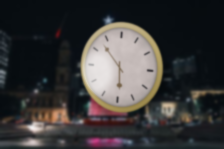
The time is 5 h 53 min
